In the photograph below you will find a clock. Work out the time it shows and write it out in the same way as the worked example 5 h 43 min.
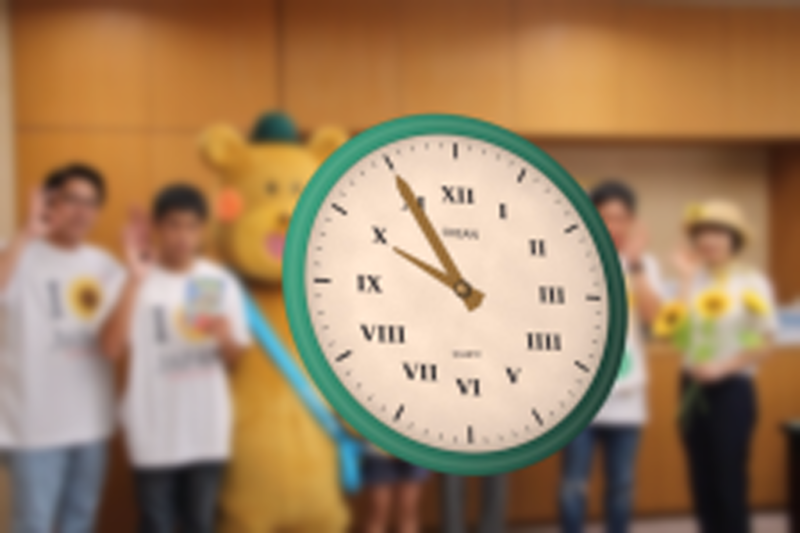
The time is 9 h 55 min
